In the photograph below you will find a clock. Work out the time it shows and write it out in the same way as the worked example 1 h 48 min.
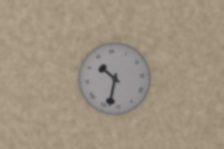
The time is 10 h 33 min
